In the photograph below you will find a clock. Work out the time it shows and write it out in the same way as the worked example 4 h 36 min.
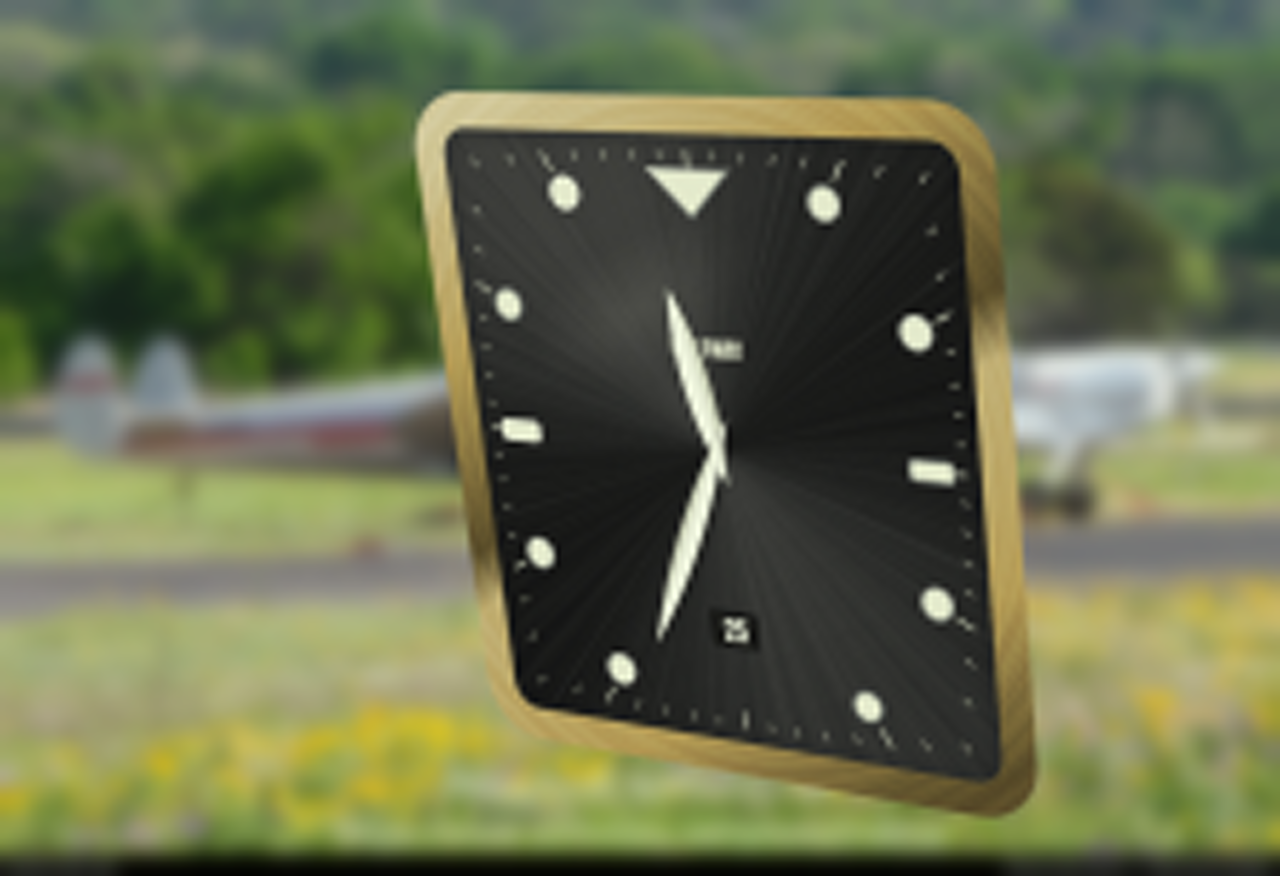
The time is 11 h 34 min
